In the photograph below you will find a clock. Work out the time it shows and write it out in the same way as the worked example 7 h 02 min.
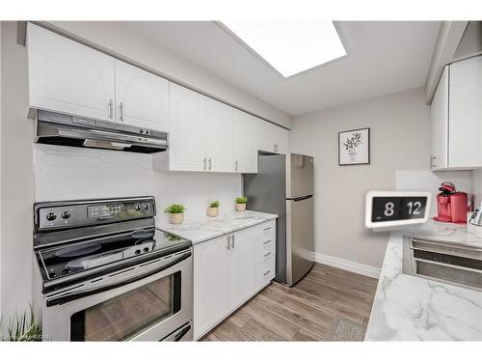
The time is 8 h 12 min
